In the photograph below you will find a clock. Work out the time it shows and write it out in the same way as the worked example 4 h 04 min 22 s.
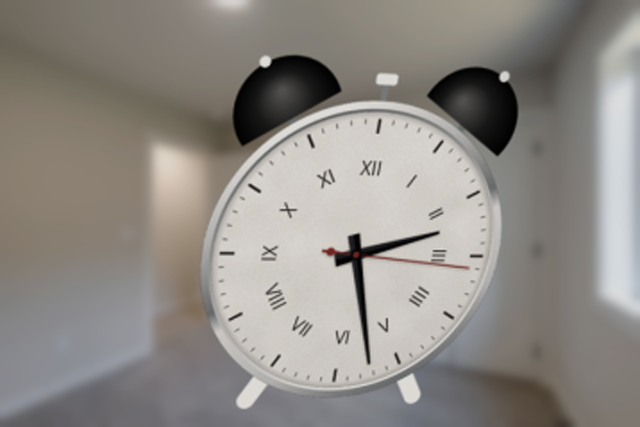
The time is 2 h 27 min 16 s
